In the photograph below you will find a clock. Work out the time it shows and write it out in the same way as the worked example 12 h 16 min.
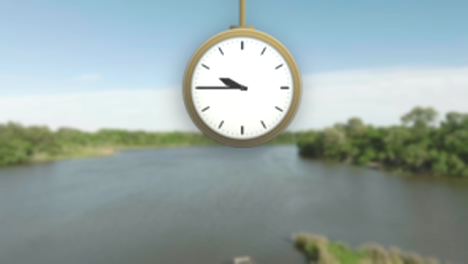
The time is 9 h 45 min
